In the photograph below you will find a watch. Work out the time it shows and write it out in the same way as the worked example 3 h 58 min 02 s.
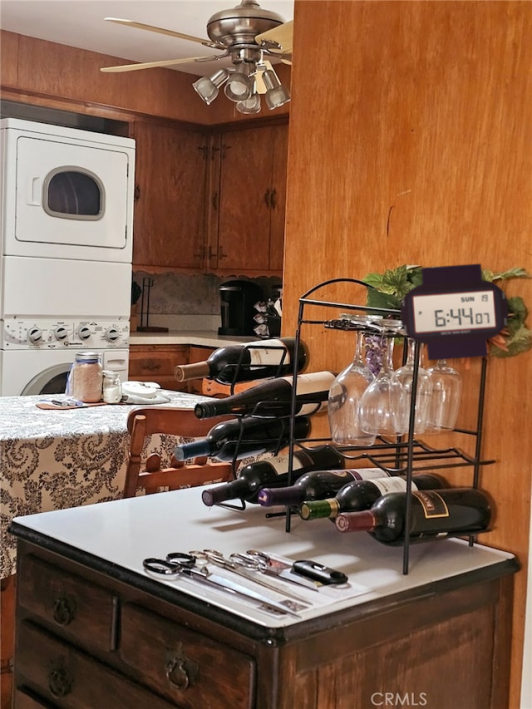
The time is 6 h 44 min 07 s
